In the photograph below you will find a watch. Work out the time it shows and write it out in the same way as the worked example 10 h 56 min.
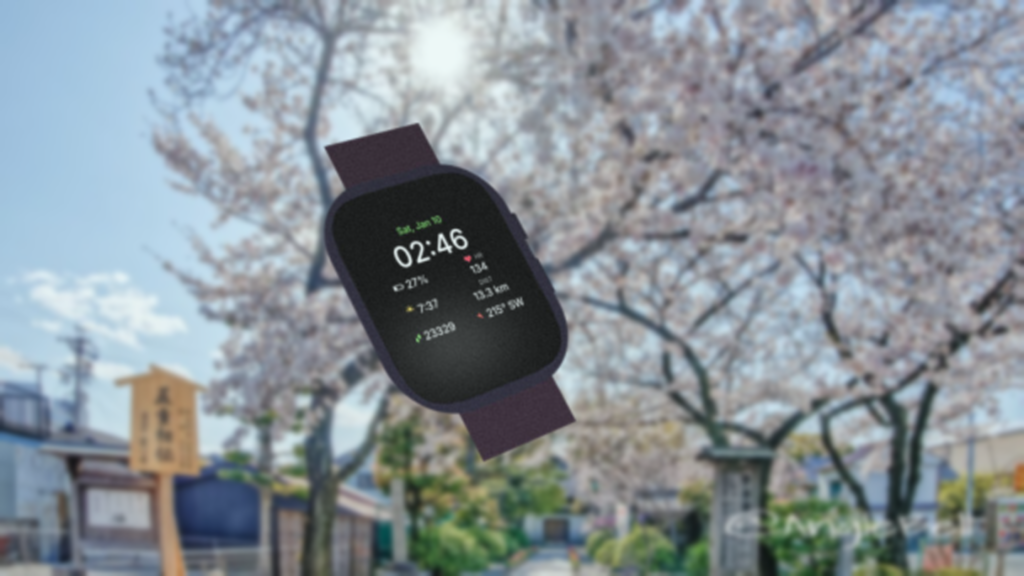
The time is 2 h 46 min
